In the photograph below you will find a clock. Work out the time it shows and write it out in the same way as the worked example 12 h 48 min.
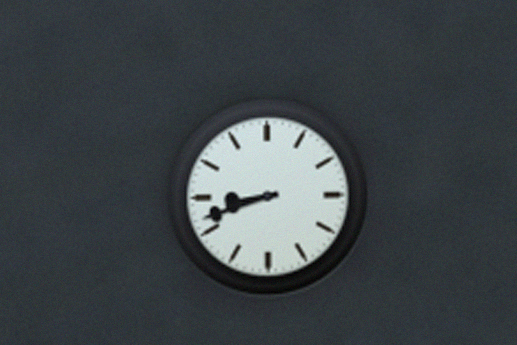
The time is 8 h 42 min
